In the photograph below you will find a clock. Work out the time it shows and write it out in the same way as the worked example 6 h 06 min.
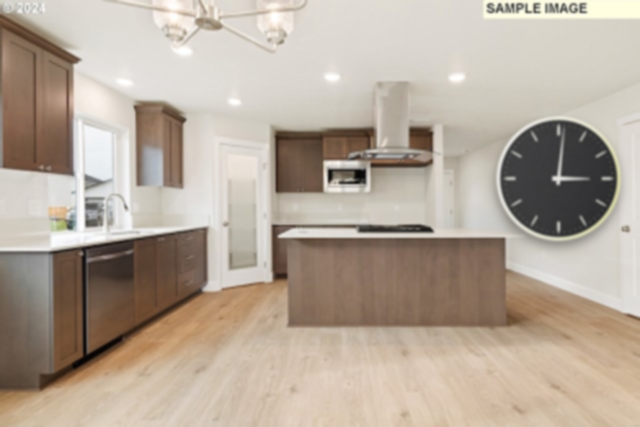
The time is 3 h 01 min
